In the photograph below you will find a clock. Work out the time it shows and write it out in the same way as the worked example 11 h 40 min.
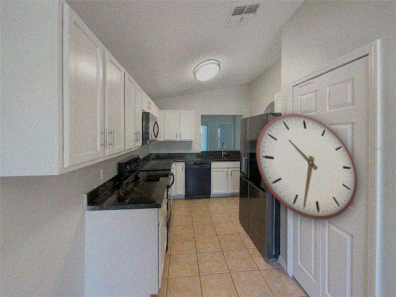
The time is 10 h 33 min
